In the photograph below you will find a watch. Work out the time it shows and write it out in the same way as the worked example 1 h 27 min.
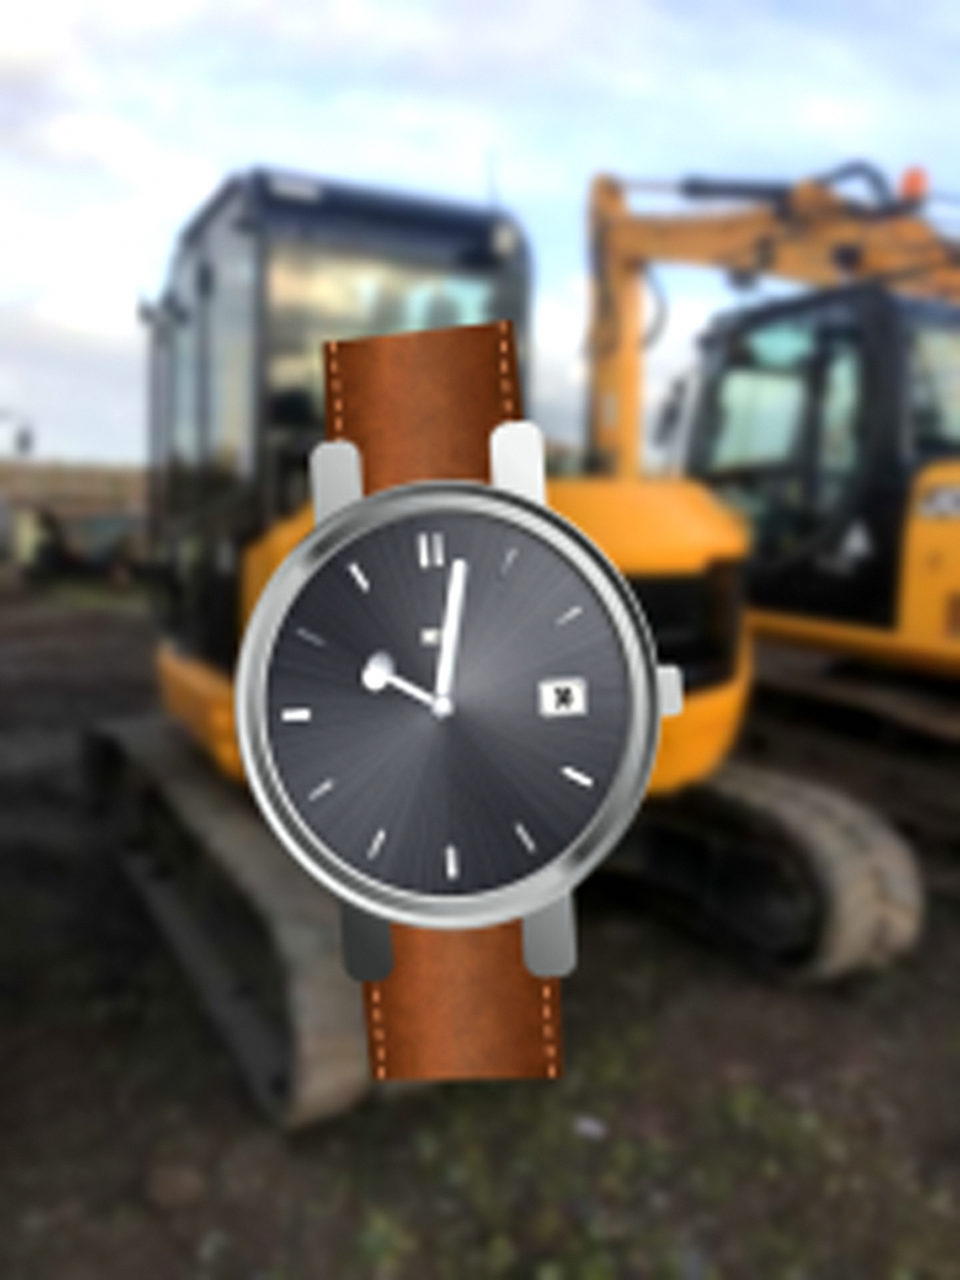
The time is 10 h 02 min
